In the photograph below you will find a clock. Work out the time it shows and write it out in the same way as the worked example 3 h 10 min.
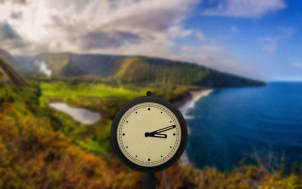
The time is 3 h 12 min
